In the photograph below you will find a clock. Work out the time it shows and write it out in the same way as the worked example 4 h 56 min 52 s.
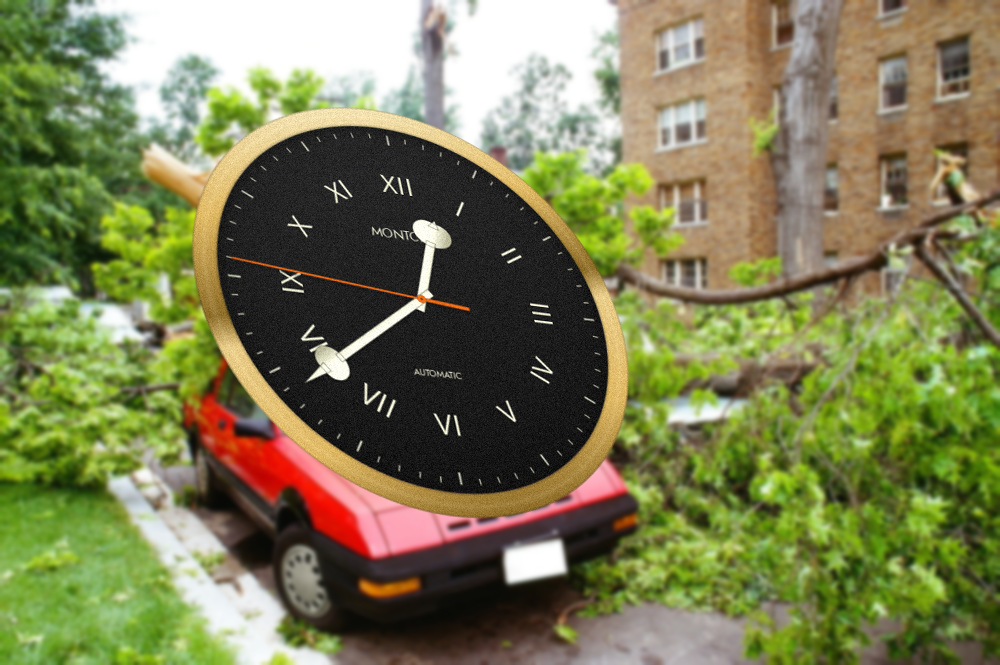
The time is 12 h 38 min 46 s
